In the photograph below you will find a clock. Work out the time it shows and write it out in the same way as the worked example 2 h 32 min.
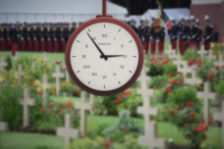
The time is 2 h 54 min
